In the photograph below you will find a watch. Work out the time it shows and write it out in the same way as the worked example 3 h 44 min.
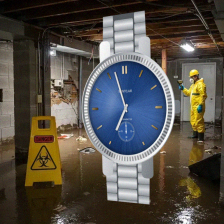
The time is 6 h 57 min
